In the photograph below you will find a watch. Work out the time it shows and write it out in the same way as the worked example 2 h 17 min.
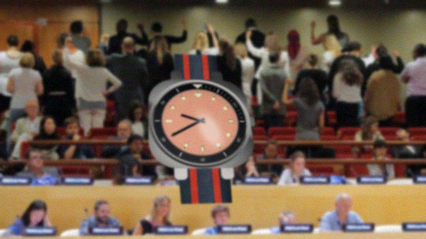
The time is 9 h 40 min
